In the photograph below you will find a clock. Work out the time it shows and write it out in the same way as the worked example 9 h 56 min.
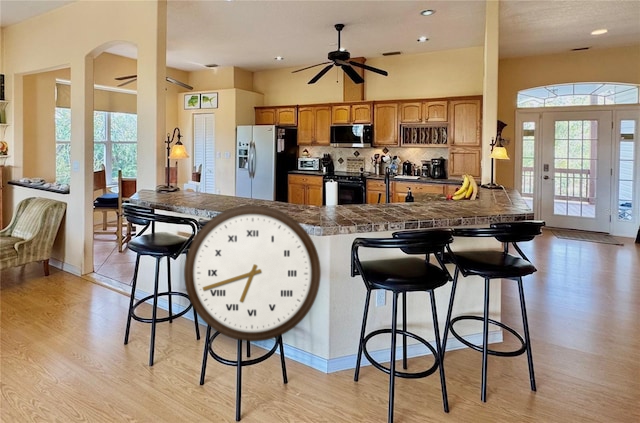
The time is 6 h 42 min
